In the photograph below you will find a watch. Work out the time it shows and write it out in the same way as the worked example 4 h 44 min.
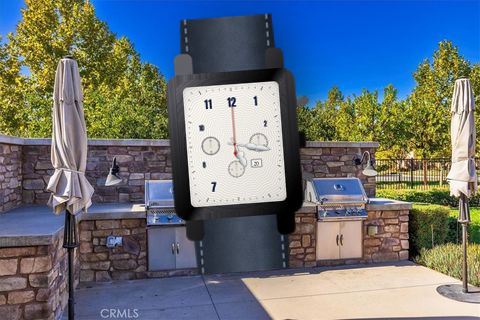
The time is 5 h 17 min
